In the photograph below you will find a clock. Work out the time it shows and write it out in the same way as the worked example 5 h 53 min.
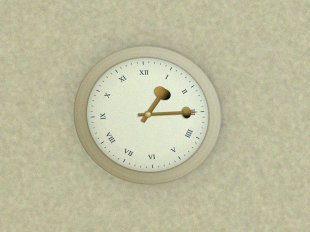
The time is 1 h 15 min
